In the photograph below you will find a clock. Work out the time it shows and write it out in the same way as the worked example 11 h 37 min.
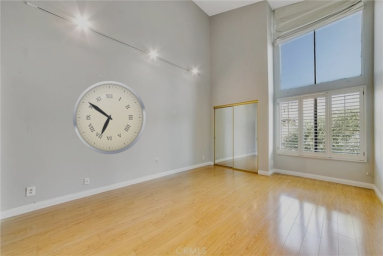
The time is 6 h 51 min
